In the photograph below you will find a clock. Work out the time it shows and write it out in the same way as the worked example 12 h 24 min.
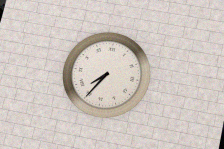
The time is 7 h 35 min
